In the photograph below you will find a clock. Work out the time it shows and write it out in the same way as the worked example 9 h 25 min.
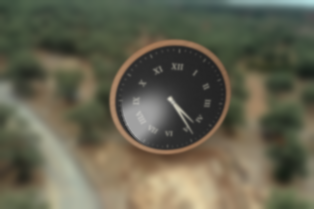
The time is 4 h 24 min
